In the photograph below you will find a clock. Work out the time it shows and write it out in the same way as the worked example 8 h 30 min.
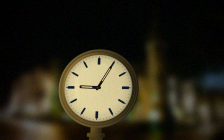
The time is 9 h 05 min
